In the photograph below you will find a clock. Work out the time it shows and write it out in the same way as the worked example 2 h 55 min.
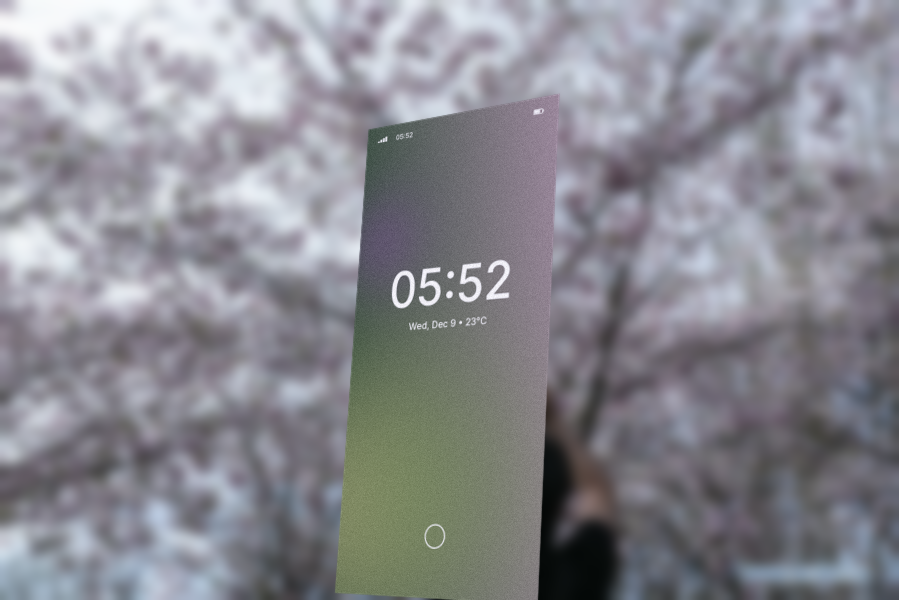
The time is 5 h 52 min
